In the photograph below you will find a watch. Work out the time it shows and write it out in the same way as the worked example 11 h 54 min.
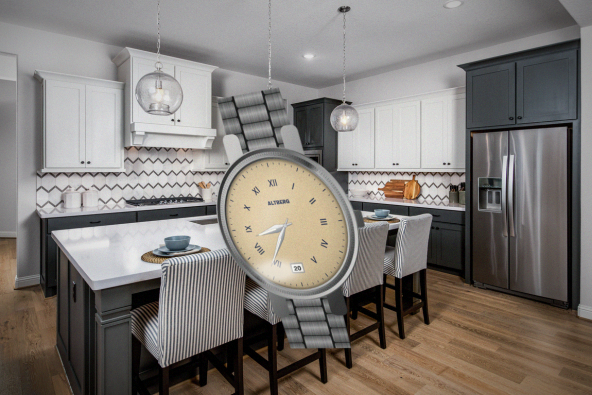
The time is 8 h 36 min
